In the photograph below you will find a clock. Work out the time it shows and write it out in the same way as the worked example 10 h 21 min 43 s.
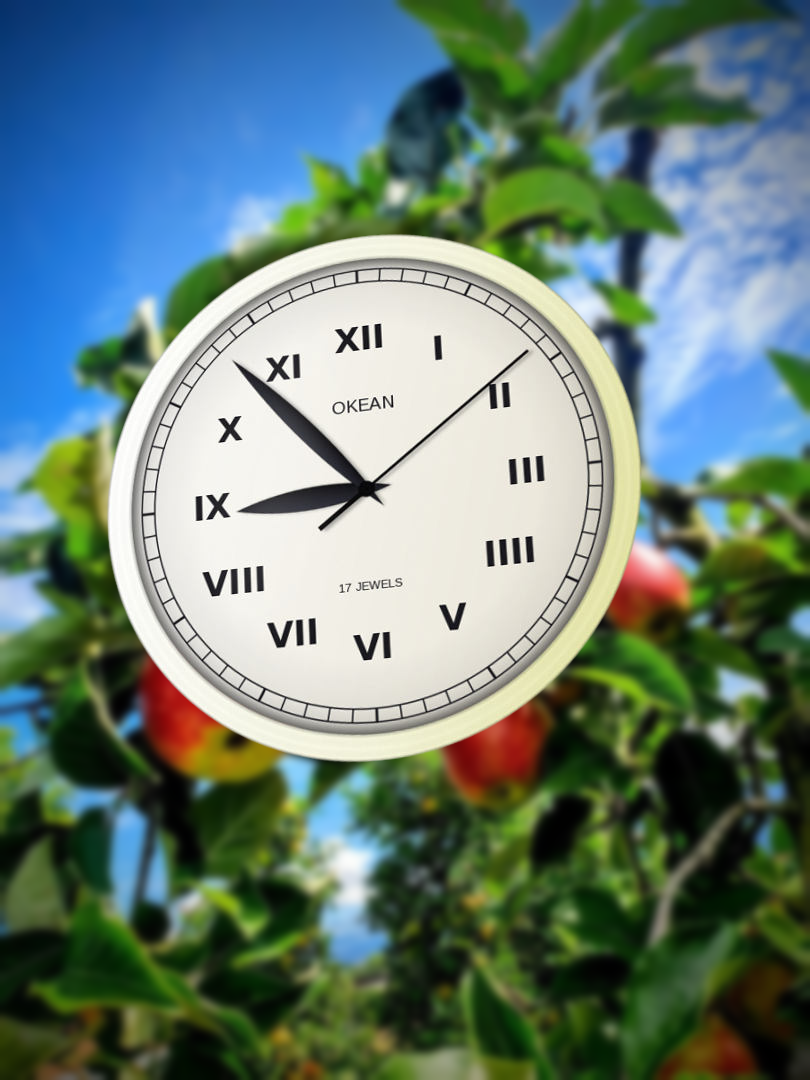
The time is 8 h 53 min 09 s
